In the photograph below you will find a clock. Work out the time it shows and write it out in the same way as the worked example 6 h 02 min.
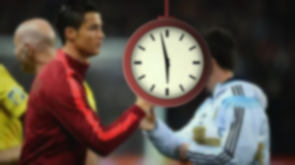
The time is 5 h 58 min
